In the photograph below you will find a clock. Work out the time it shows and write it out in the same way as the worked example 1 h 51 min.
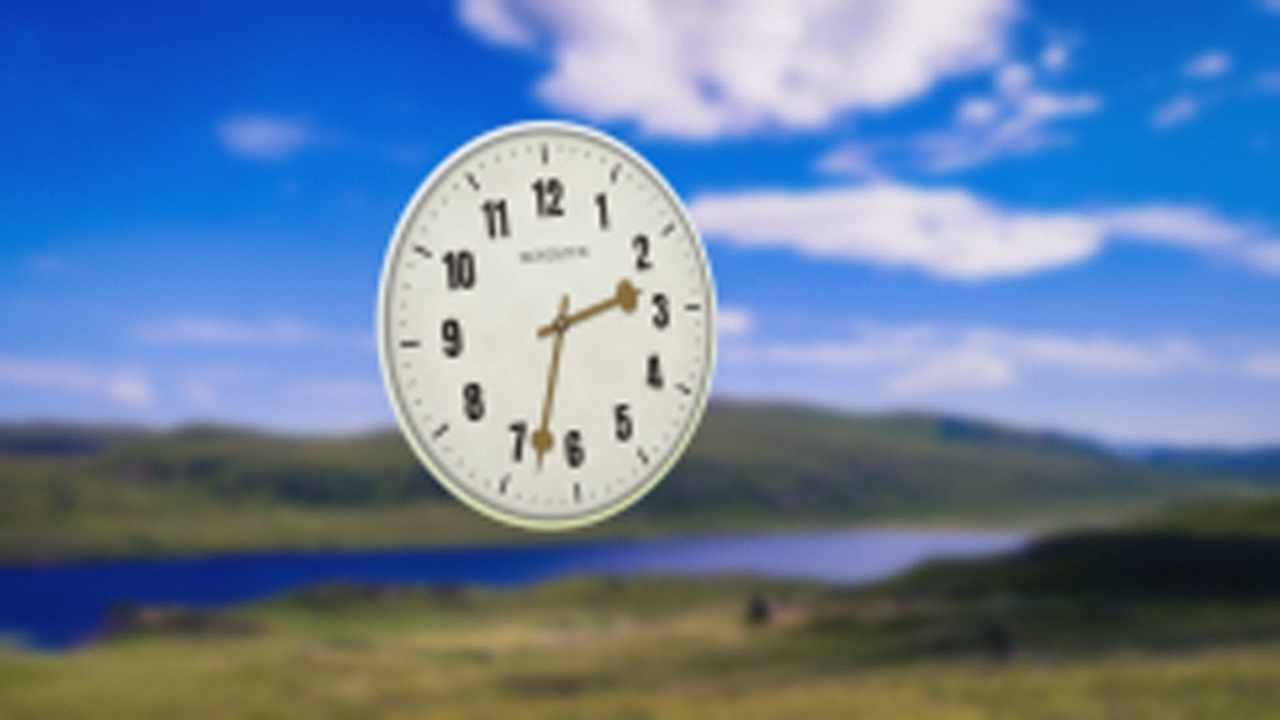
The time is 2 h 33 min
